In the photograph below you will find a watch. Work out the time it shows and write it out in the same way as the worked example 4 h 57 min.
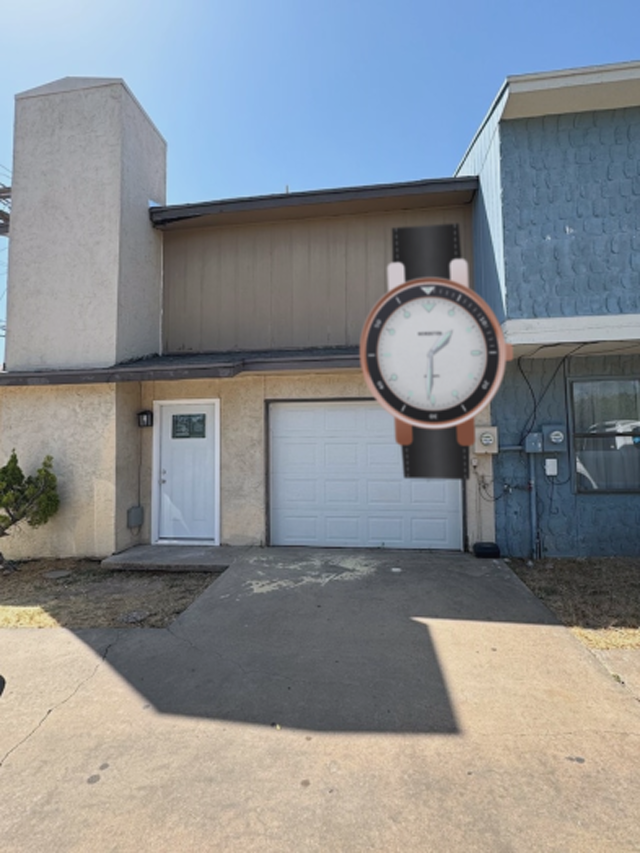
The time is 1 h 31 min
